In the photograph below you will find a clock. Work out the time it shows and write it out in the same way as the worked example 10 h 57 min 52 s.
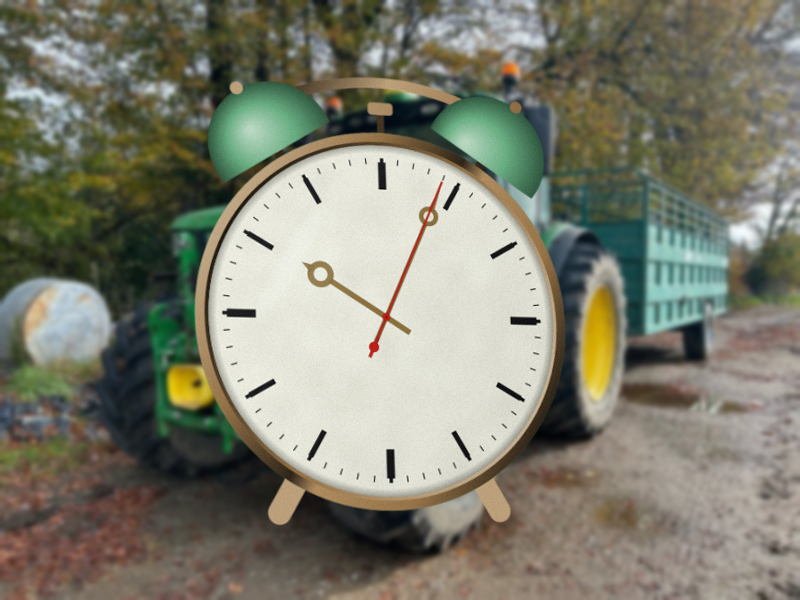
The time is 10 h 04 min 04 s
